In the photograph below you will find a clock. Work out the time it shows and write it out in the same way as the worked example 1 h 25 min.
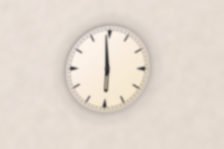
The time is 5 h 59 min
